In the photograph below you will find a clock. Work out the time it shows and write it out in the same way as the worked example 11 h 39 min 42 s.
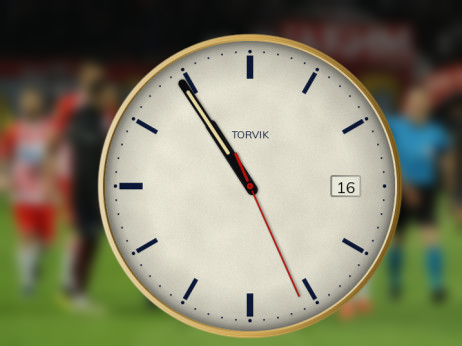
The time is 10 h 54 min 26 s
